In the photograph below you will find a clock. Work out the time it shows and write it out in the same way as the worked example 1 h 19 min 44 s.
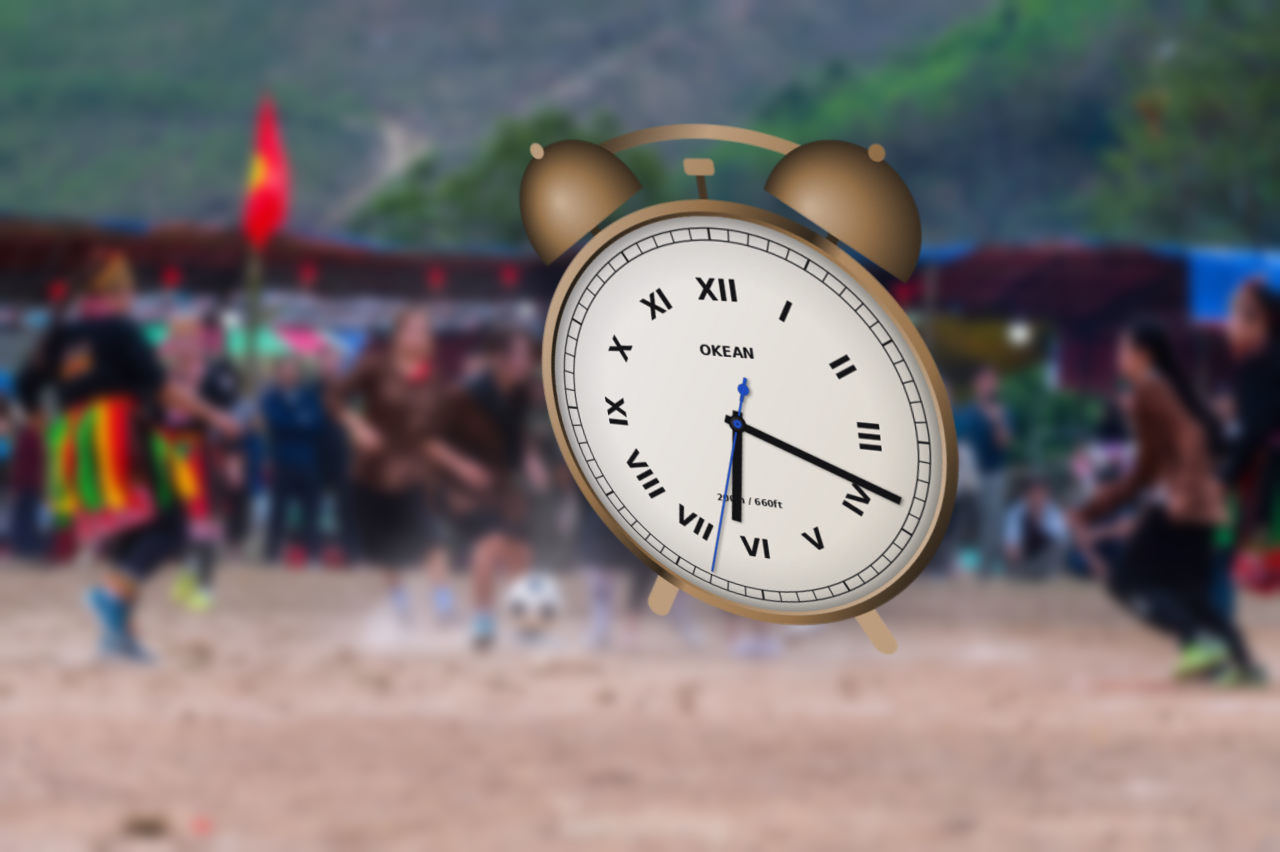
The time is 6 h 18 min 33 s
